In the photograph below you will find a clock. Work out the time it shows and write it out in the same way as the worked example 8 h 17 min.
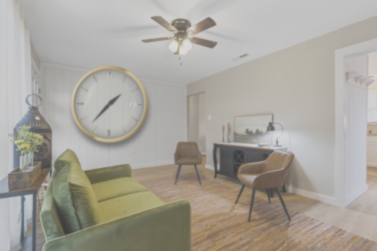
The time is 1 h 37 min
